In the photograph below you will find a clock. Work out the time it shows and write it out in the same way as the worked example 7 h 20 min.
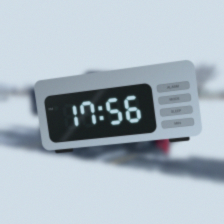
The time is 17 h 56 min
